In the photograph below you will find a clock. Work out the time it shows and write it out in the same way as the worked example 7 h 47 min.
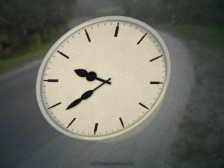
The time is 9 h 38 min
